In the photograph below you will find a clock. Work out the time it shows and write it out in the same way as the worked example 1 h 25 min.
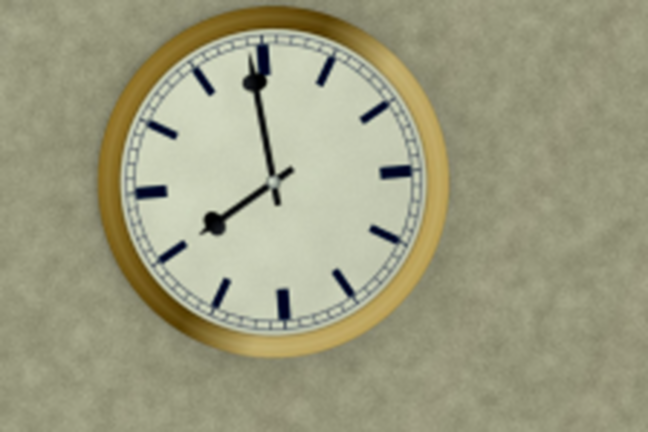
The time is 7 h 59 min
